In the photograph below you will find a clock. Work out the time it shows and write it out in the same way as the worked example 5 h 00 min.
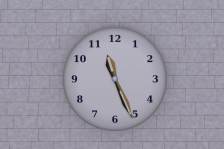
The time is 11 h 26 min
